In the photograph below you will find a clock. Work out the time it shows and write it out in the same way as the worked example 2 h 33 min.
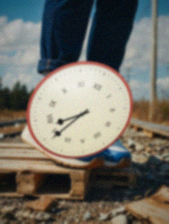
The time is 7 h 34 min
